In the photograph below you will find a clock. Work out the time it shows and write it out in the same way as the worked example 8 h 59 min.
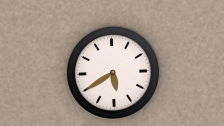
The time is 5 h 40 min
